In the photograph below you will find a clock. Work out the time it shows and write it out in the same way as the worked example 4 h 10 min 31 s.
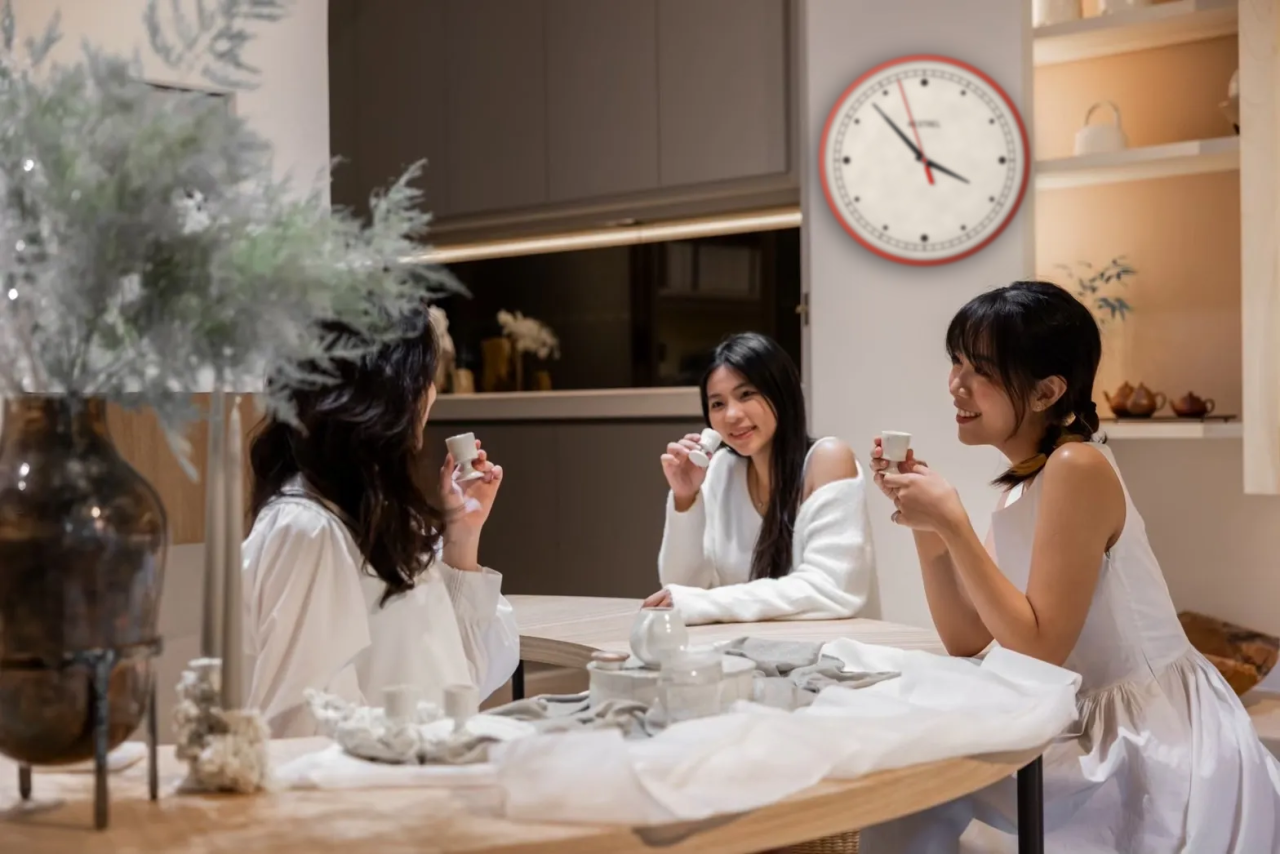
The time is 3 h 52 min 57 s
